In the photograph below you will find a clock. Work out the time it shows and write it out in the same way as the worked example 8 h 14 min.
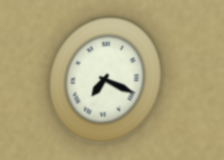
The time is 7 h 19 min
